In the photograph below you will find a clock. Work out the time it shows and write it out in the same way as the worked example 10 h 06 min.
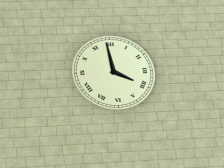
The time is 3 h 59 min
